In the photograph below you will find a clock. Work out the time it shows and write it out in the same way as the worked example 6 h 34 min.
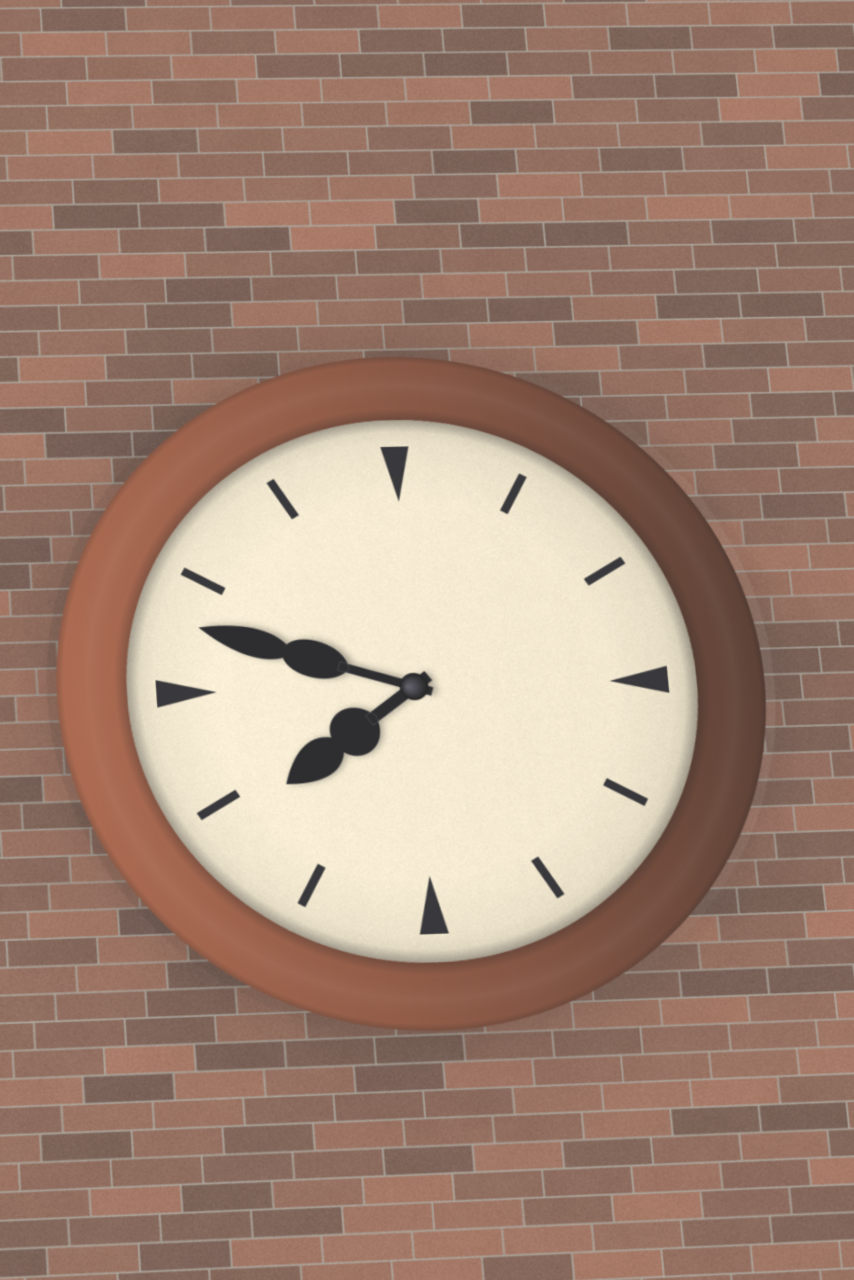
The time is 7 h 48 min
